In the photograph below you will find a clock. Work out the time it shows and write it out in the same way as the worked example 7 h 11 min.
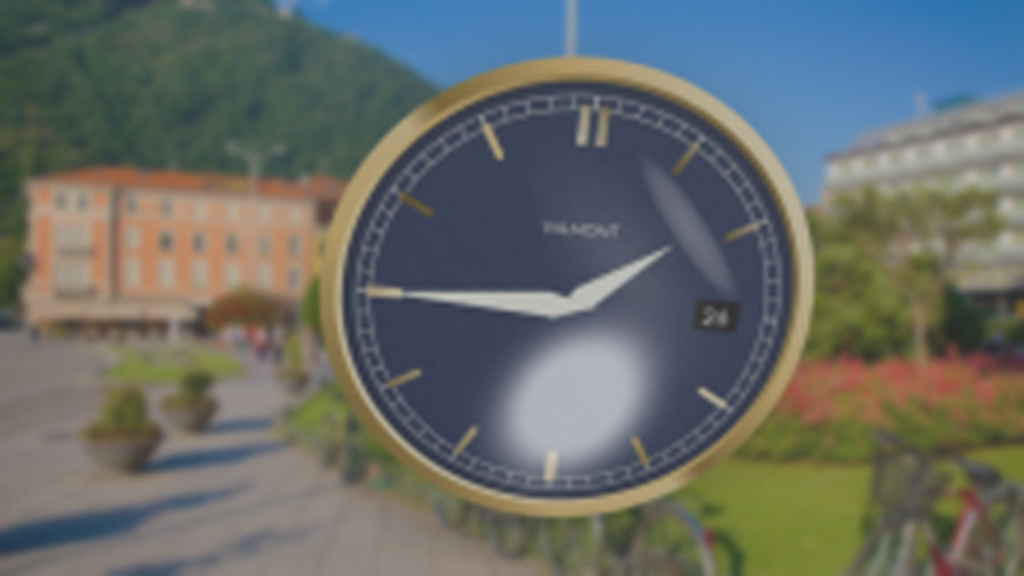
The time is 1 h 45 min
